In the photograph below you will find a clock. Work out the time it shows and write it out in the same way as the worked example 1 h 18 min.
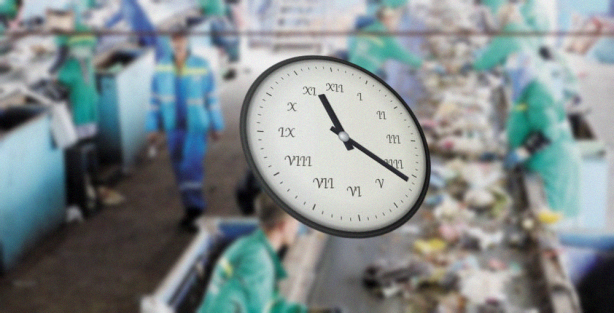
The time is 11 h 21 min
